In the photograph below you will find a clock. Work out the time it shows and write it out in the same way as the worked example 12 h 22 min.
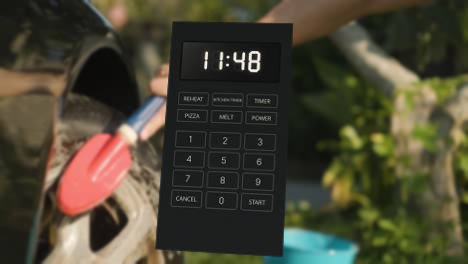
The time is 11 h 48 min
